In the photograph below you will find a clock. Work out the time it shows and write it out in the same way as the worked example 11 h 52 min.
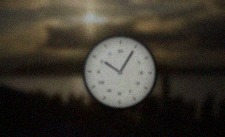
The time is 10 h 05 min
